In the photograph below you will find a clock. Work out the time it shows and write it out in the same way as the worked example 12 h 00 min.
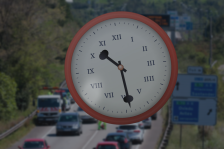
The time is 10 h 29 min
